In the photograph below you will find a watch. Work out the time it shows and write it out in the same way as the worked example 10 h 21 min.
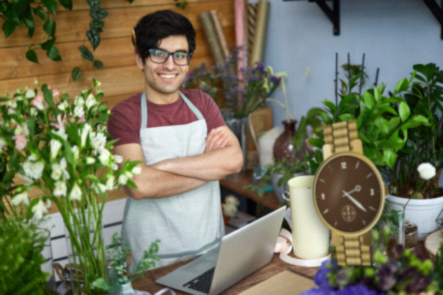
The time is 2 h 22 min
